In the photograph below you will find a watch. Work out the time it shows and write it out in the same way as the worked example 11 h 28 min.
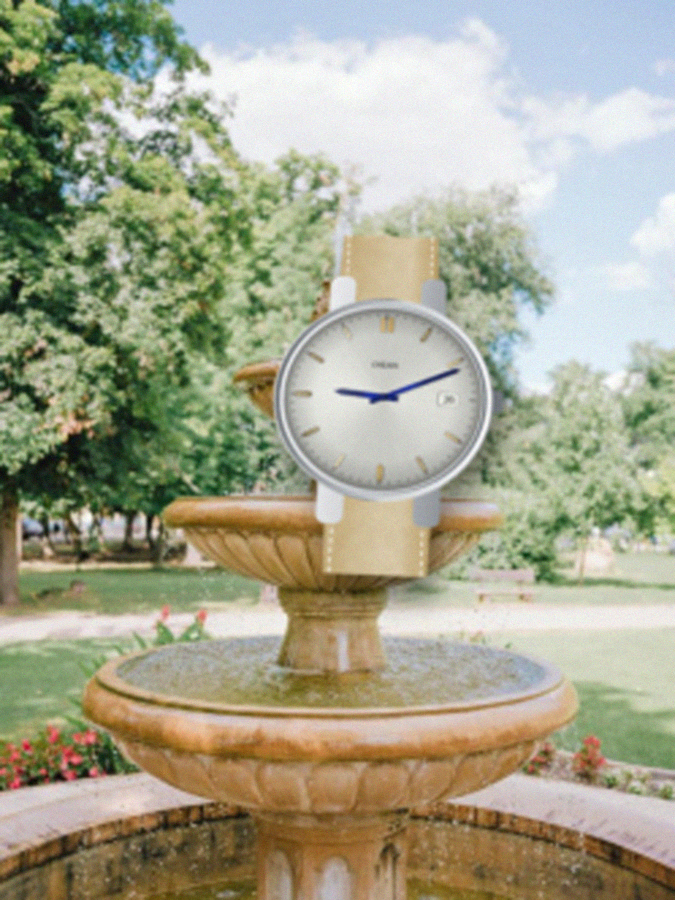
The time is 9 h 11 min
